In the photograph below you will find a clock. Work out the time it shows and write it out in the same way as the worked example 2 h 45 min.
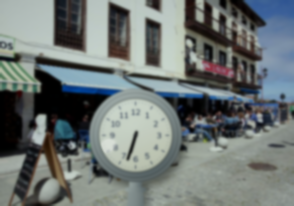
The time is 6 h 33 min
